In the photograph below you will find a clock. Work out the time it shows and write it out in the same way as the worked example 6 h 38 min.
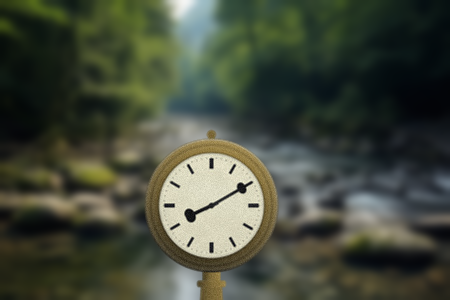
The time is 8 h 10 min
